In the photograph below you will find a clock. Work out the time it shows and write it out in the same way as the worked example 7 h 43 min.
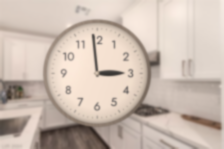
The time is 2 h 59 min
